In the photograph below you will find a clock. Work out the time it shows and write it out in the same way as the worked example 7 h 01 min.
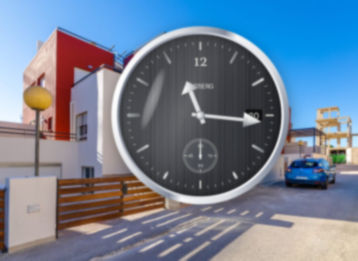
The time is 11 h 16 min
